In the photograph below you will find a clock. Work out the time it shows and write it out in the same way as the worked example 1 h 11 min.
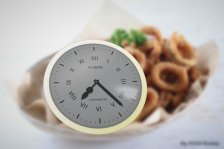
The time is 7 h 23 min
